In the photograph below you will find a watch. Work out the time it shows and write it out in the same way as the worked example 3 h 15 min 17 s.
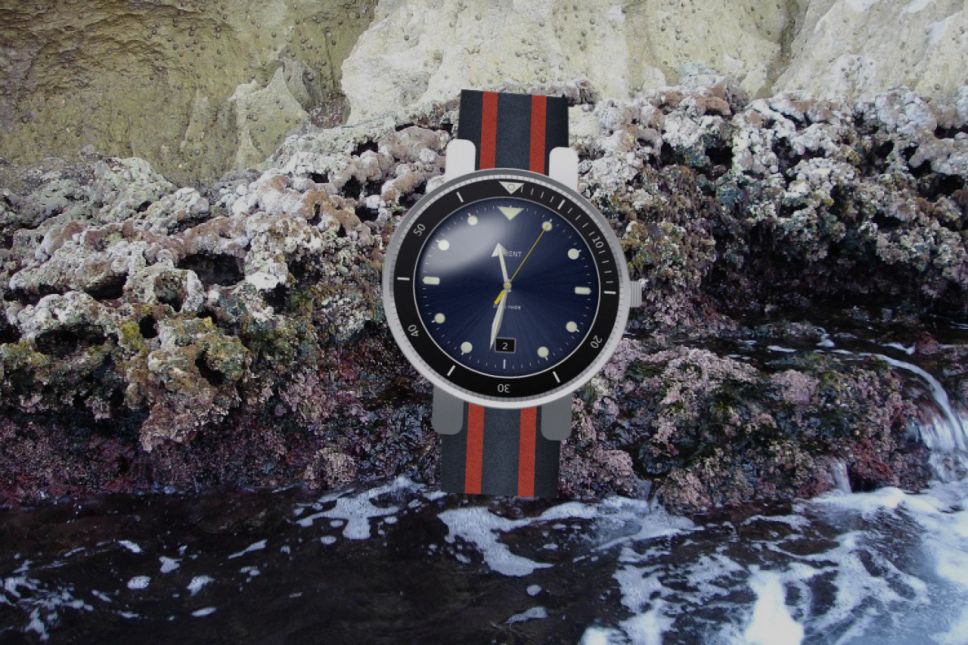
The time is 11 h 32 min 05 s
